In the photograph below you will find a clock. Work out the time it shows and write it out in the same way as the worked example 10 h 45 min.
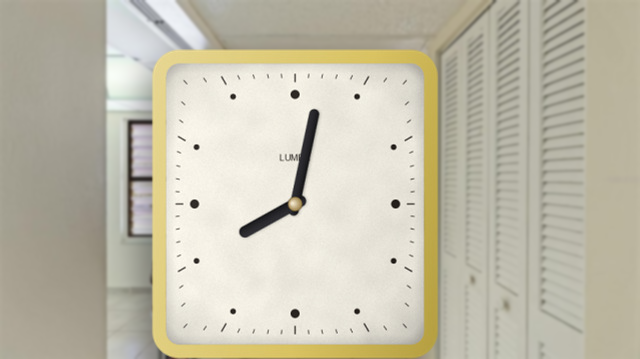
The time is 8 h 02 min
